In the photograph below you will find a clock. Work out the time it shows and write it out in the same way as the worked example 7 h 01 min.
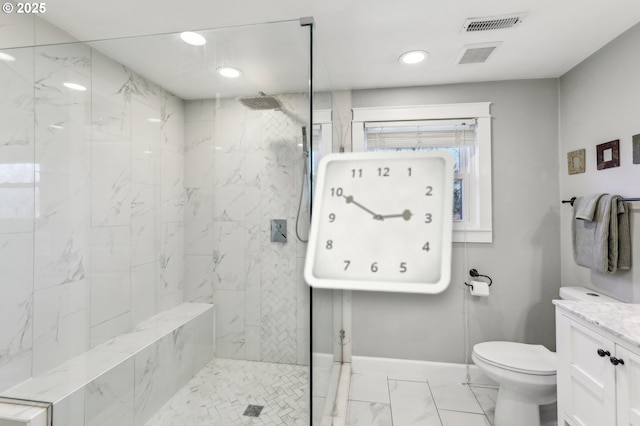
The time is 2 h 50 min
